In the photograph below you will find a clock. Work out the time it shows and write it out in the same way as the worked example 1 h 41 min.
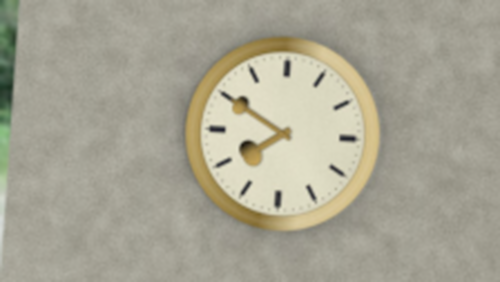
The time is 7 h 50 min
